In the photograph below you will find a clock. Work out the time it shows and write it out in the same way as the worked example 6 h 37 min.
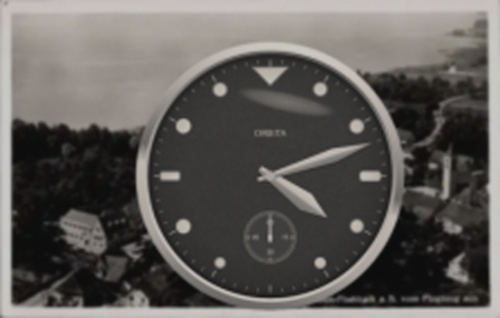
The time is 4 h 12 min
